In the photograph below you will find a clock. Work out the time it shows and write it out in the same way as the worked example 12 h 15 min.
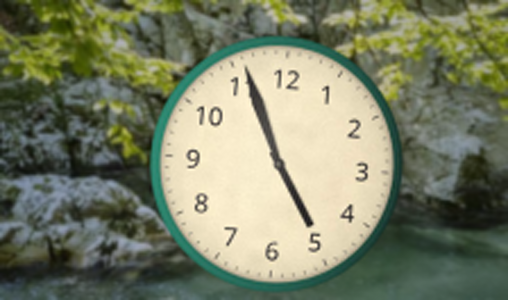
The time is 4 h 56 min
